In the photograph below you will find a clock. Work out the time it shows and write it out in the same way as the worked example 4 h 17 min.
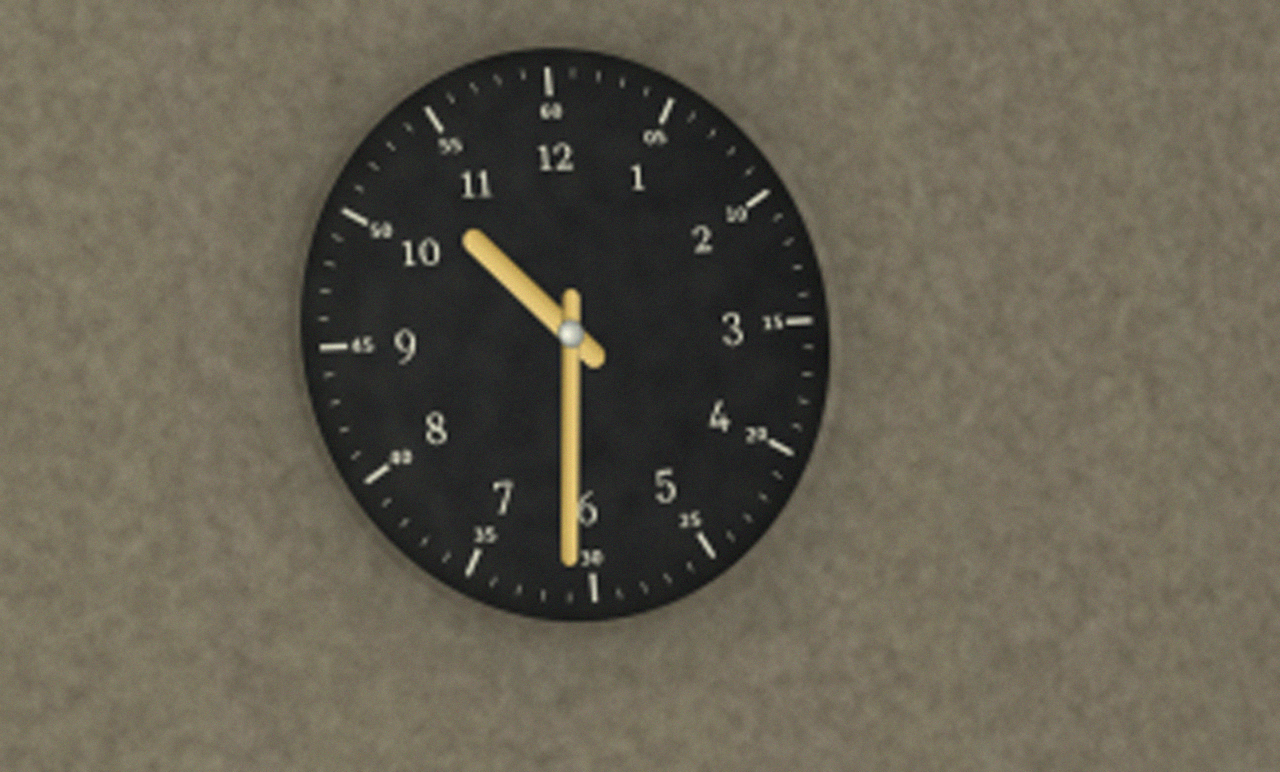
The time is 10 h 31 min
